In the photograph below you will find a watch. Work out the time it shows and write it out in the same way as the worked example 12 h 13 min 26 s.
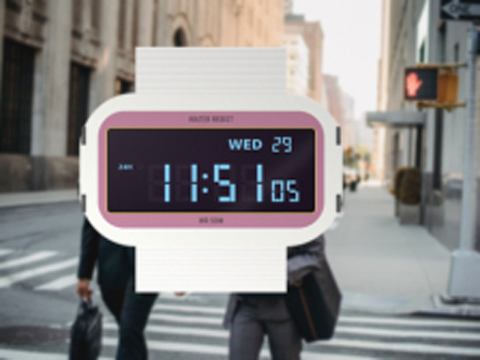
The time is 11 h 51 min 05 s
